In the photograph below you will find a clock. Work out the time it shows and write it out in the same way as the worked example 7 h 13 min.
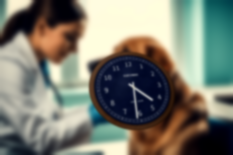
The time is 4 h 31 min
